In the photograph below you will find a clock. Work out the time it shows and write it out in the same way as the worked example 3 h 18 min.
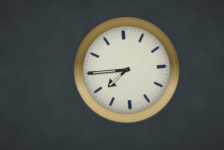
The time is 7 h 45 min
